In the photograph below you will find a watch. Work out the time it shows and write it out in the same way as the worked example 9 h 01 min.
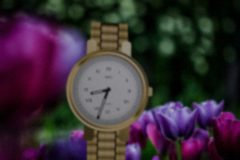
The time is 8 h 33 min
